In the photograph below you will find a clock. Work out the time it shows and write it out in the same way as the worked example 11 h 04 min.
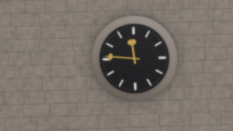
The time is 11 h 46 min
